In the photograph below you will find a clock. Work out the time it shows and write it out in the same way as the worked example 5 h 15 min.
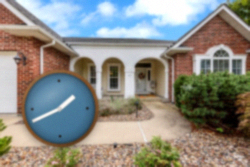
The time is 1 h 41 min
